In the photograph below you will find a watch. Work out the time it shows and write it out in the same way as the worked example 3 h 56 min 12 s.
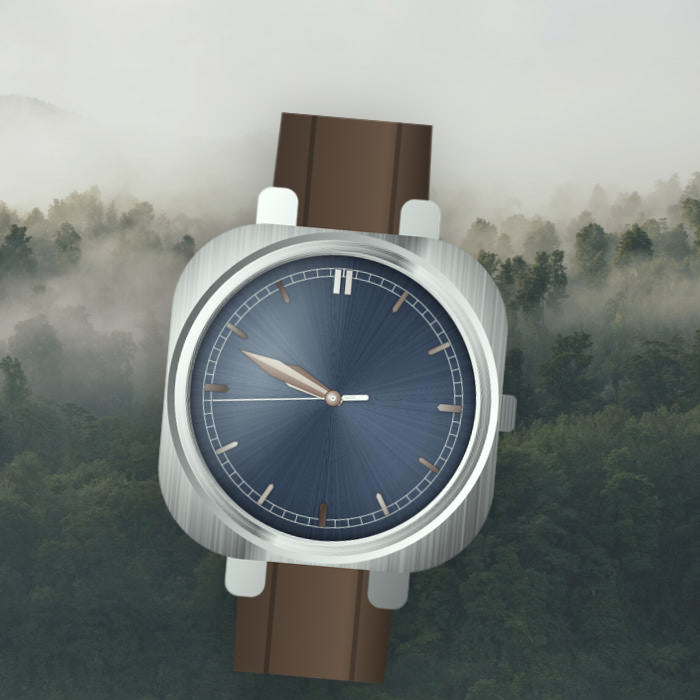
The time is 9 h 48 min 44 s
